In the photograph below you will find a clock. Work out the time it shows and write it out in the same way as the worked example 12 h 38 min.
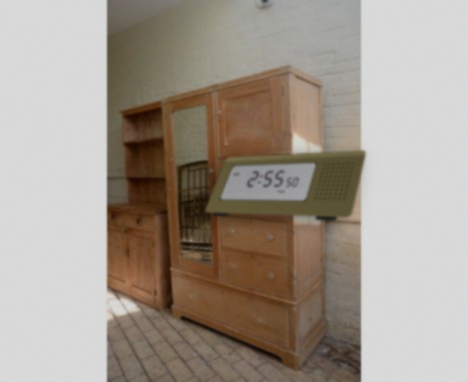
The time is 2 h 55 min
